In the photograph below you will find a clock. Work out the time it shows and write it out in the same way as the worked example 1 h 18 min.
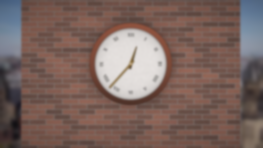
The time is 12 h 37 min
